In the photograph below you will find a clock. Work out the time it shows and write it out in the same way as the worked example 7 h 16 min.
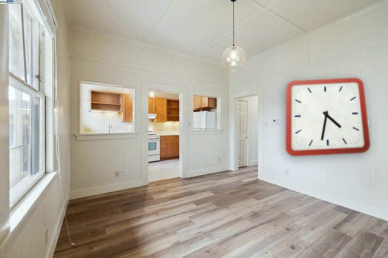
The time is 4 h 32 min
